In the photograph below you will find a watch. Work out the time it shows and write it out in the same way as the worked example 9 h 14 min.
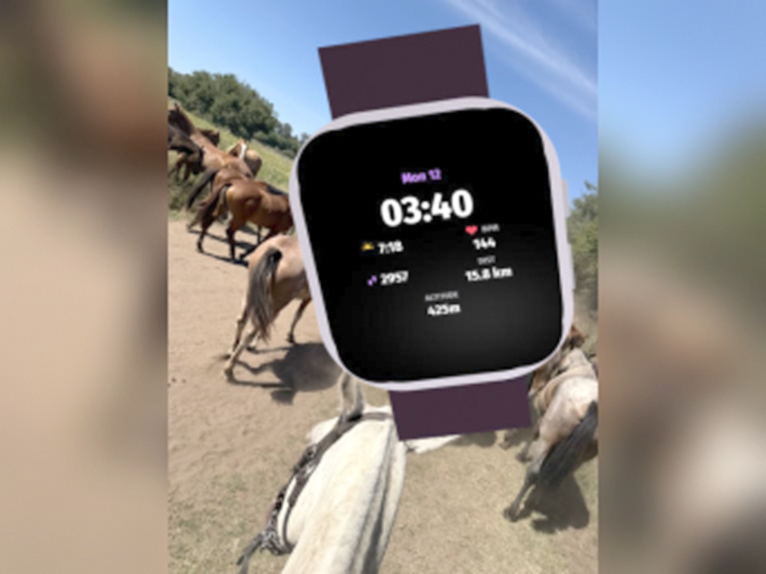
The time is 3 h 40 min
